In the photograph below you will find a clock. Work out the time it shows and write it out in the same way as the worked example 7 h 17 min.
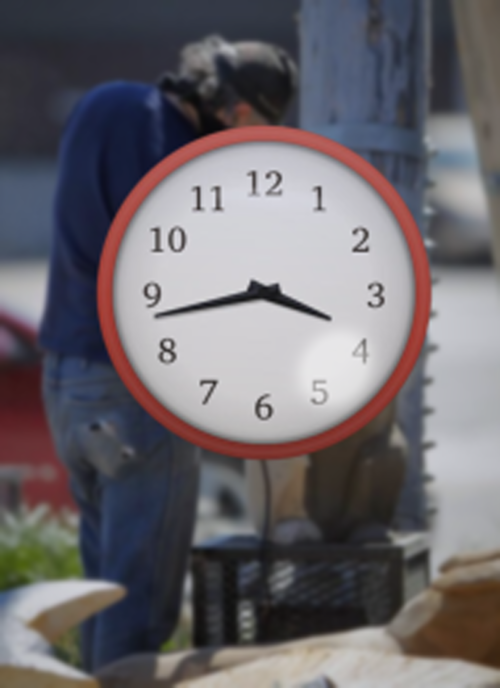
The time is 3 h 43 min
